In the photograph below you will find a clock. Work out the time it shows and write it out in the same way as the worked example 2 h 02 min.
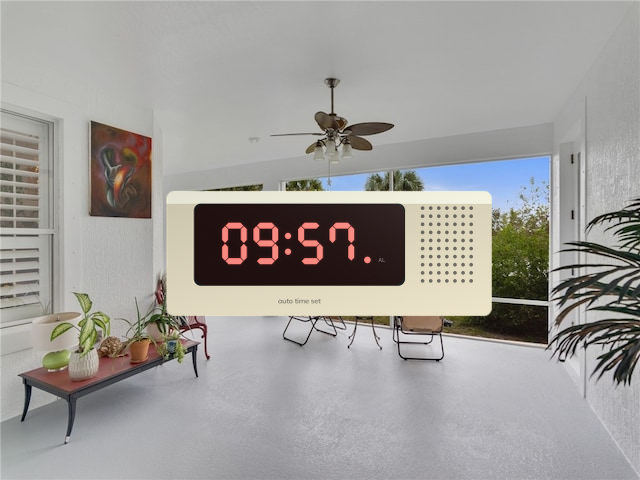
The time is 9 h 57 min
